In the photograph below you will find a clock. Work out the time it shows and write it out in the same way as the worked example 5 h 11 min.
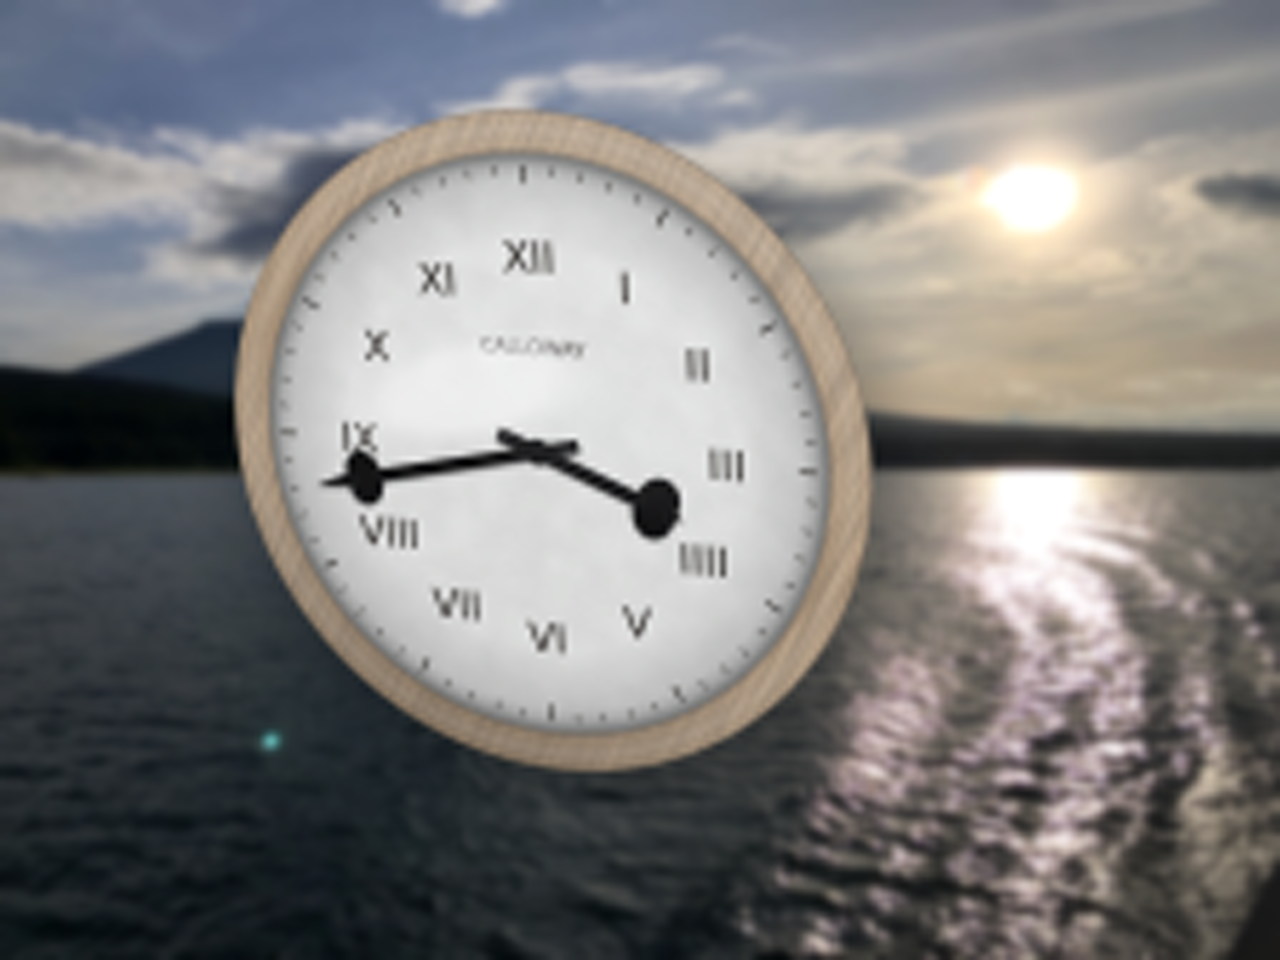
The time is 3 h 43 min
